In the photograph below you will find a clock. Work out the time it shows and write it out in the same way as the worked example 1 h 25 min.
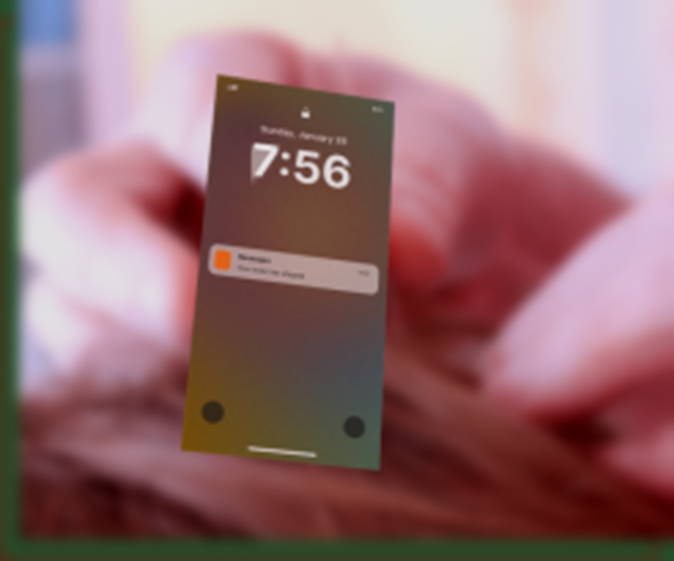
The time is 7 h 56 min
